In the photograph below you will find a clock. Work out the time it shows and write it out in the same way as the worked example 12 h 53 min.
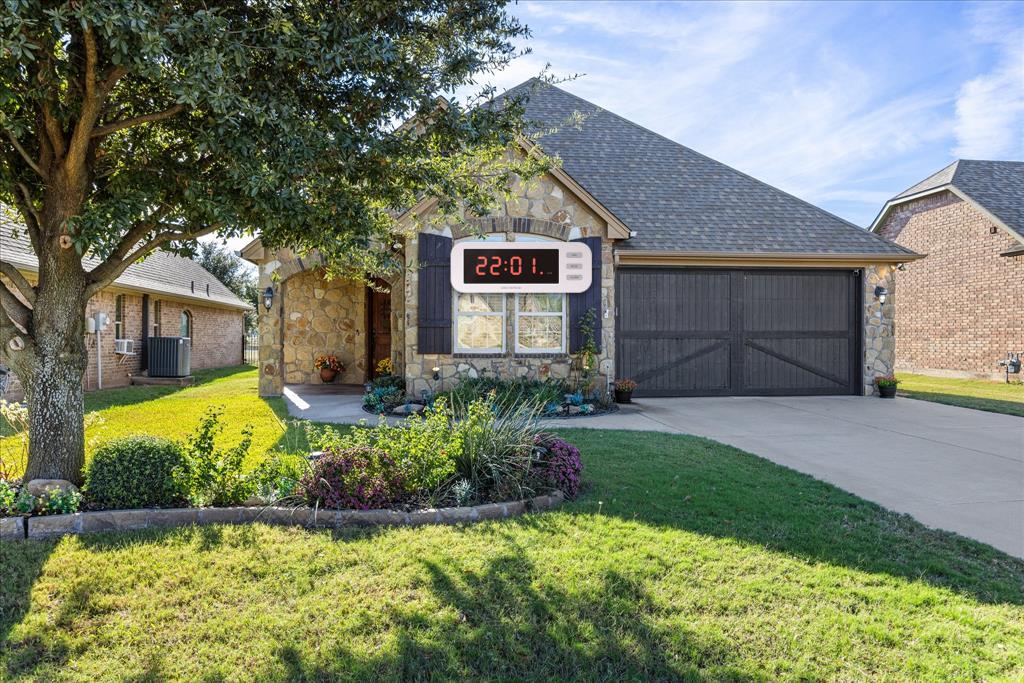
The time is 22 h 01 min
